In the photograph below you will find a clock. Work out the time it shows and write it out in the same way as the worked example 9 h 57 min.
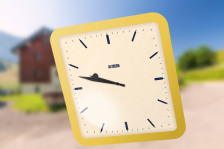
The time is 9 h 48 min
